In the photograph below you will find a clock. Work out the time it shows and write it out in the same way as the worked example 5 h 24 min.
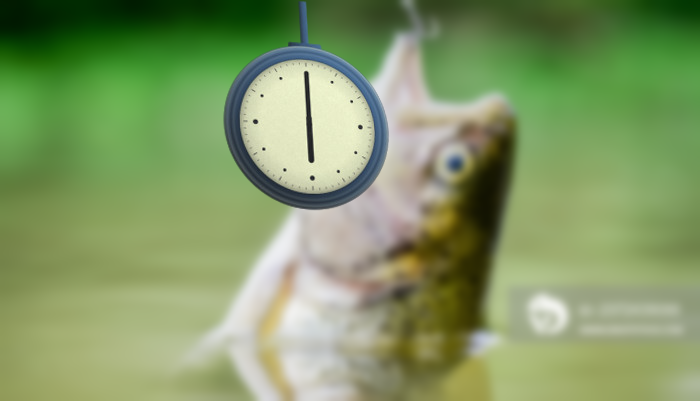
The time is 6 h 00 min
